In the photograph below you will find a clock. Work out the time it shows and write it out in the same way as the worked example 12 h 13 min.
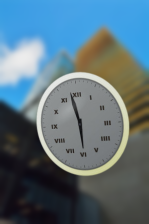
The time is 5 h 58 min
